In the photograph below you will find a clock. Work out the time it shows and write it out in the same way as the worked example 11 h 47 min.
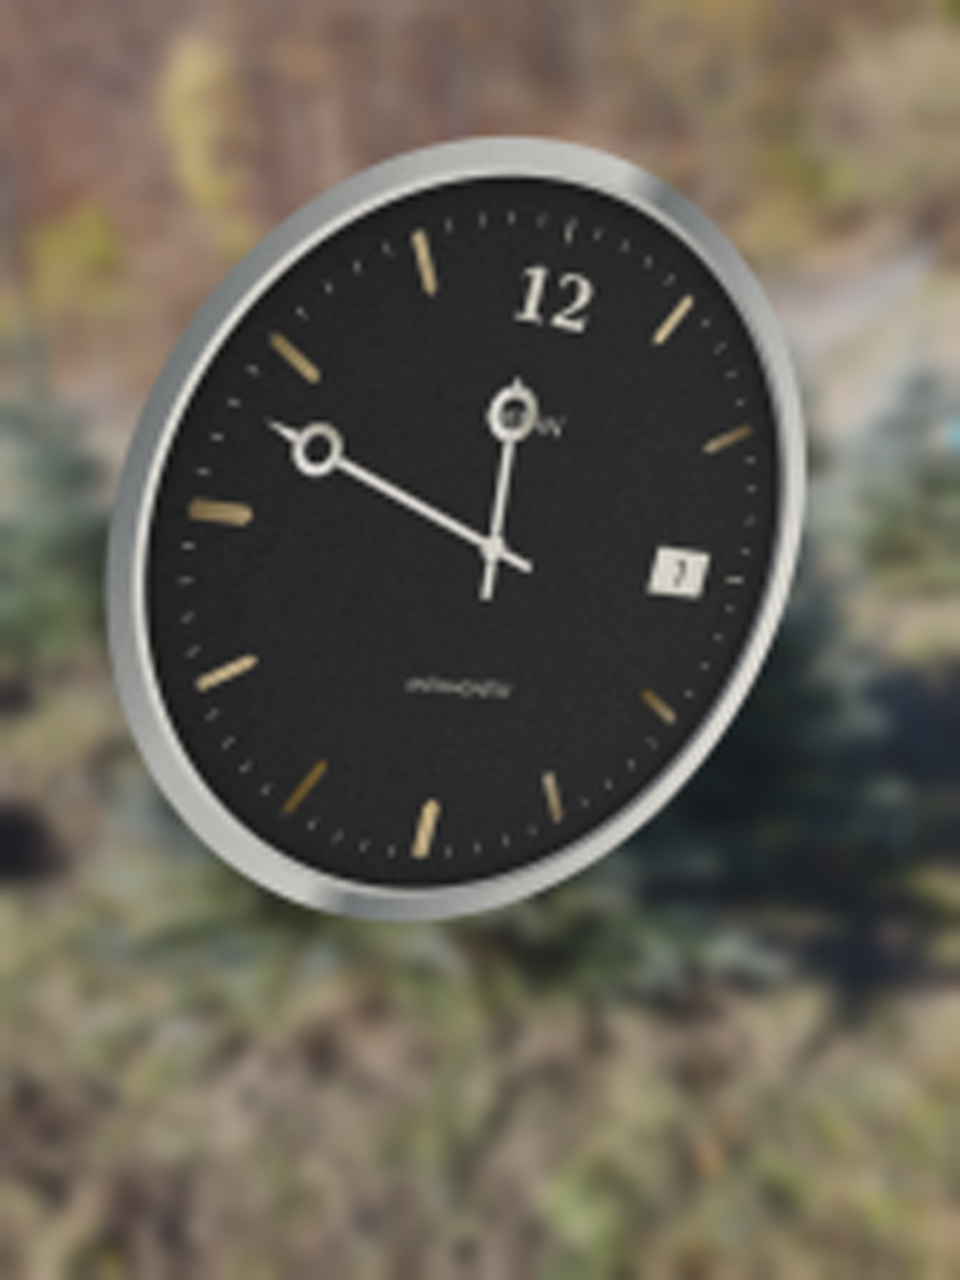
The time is 11 h 48 min
